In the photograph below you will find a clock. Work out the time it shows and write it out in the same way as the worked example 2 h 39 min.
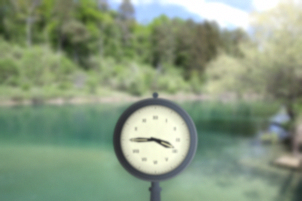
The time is 3 h 45 min
